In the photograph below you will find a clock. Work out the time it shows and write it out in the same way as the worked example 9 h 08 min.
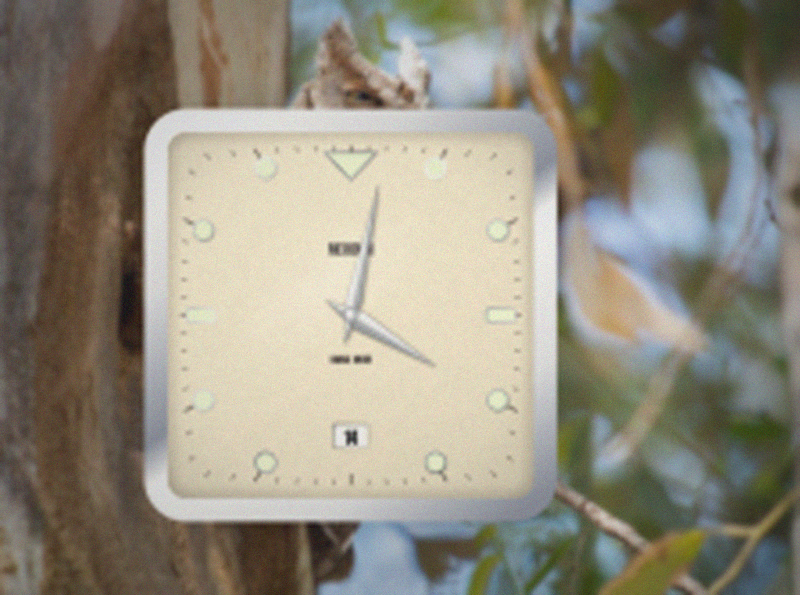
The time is 4 h 02 min
